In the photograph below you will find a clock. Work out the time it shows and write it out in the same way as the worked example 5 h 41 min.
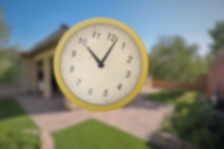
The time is 10 h 02 min
